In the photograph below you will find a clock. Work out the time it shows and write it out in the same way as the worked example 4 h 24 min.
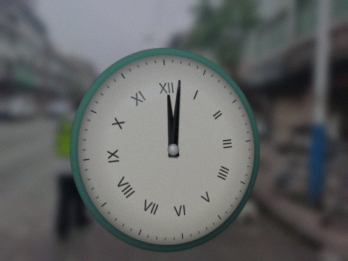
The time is 12 h 02 min
